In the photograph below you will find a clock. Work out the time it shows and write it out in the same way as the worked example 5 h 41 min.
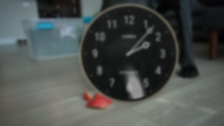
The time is 2 h 07 min
